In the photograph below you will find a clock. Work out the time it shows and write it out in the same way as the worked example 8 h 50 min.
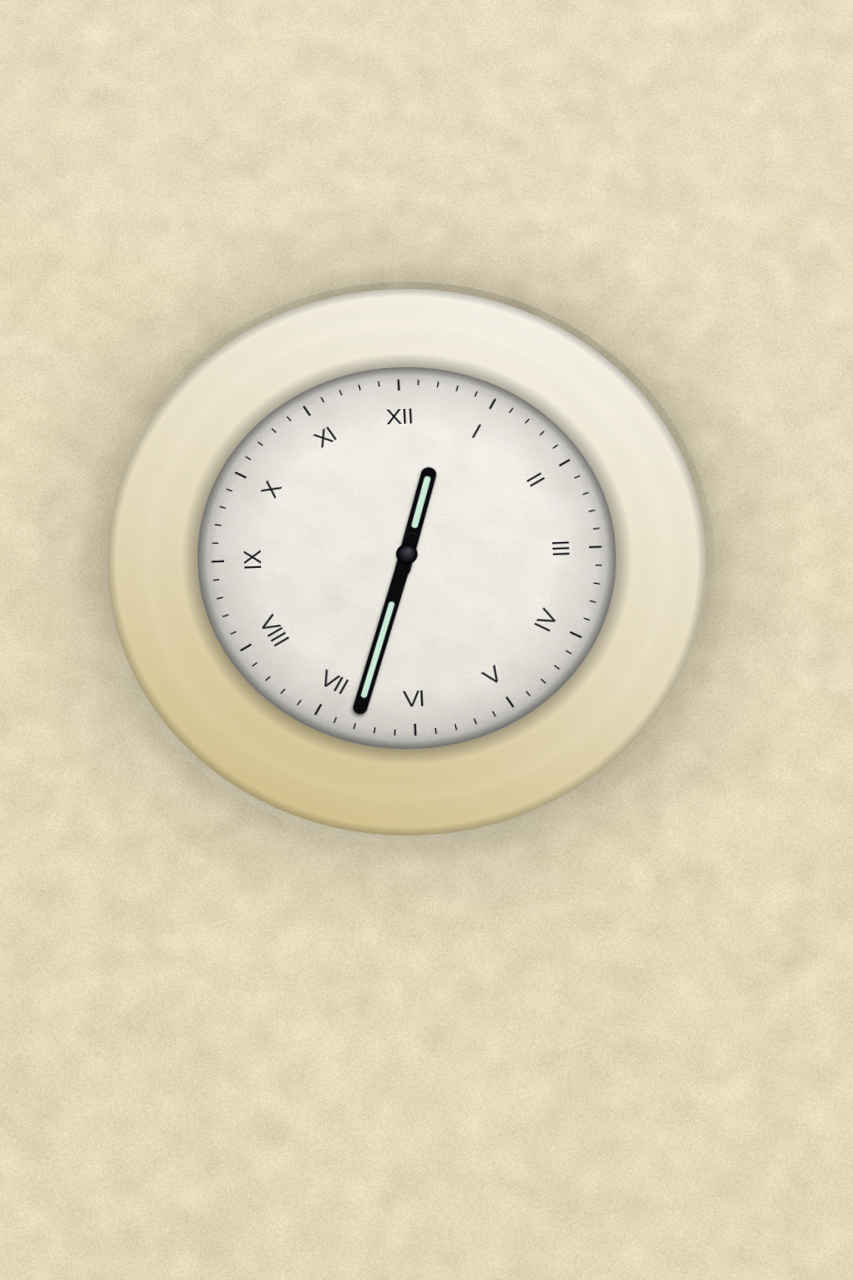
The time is 12 h 33 min
